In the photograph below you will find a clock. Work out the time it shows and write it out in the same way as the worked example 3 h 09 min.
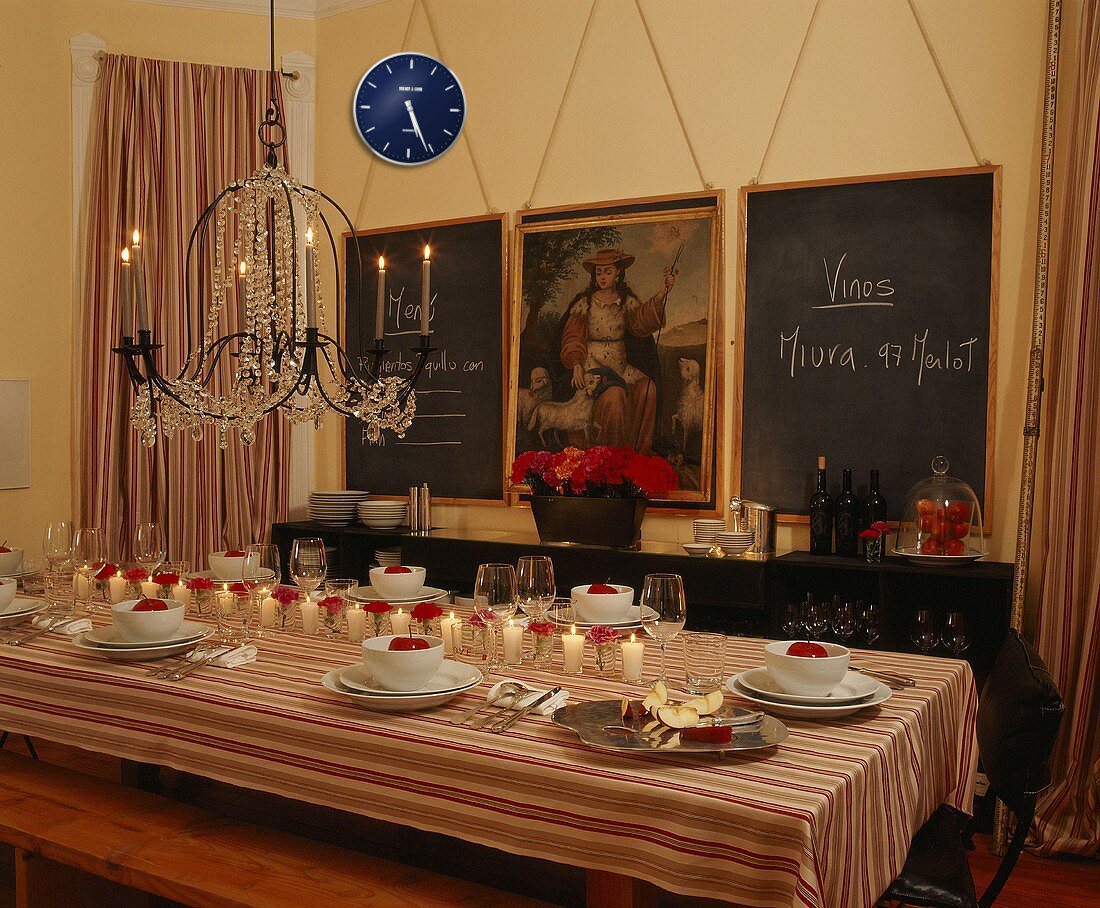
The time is 5 h 26 min
